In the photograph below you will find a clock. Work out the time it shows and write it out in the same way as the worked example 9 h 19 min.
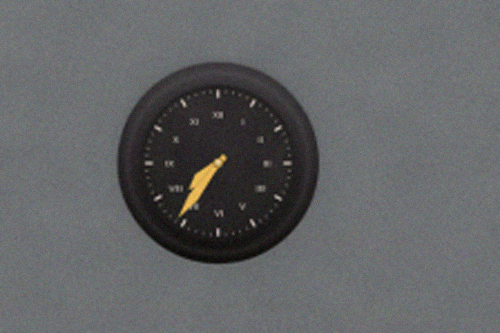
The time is 7 h 36 min
